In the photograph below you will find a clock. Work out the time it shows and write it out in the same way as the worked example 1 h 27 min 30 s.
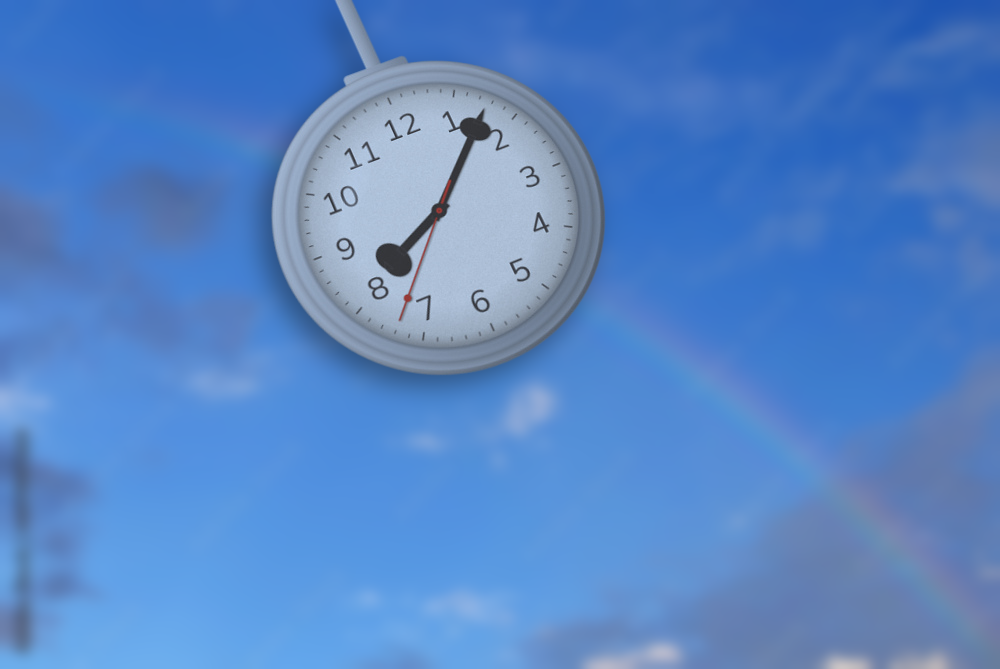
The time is 8 h 07 min 37 s
